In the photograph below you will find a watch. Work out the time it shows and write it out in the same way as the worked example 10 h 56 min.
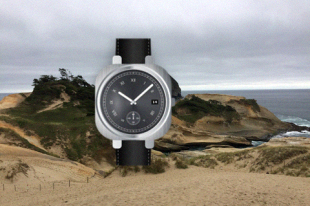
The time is 10 h 08 min
